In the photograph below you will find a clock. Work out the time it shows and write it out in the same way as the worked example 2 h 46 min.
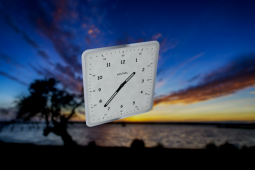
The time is 1 h 37 min
